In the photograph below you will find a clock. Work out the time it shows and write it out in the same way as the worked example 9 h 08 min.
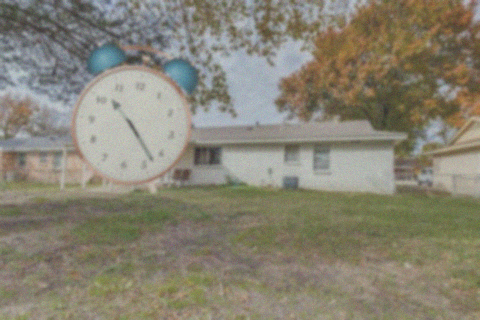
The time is 10 h 23 min
